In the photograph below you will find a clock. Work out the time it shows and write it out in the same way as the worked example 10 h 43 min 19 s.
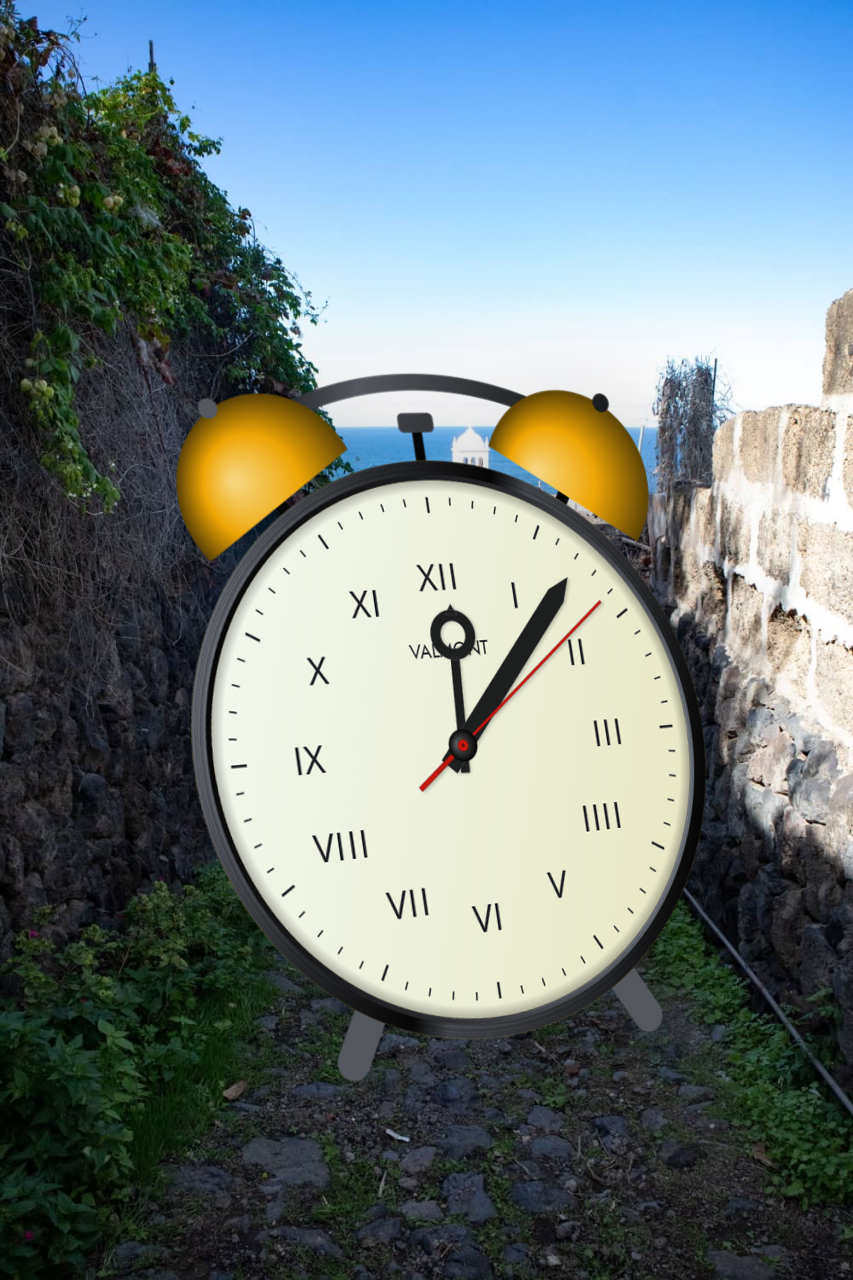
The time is 12 h 07 min 09 s
